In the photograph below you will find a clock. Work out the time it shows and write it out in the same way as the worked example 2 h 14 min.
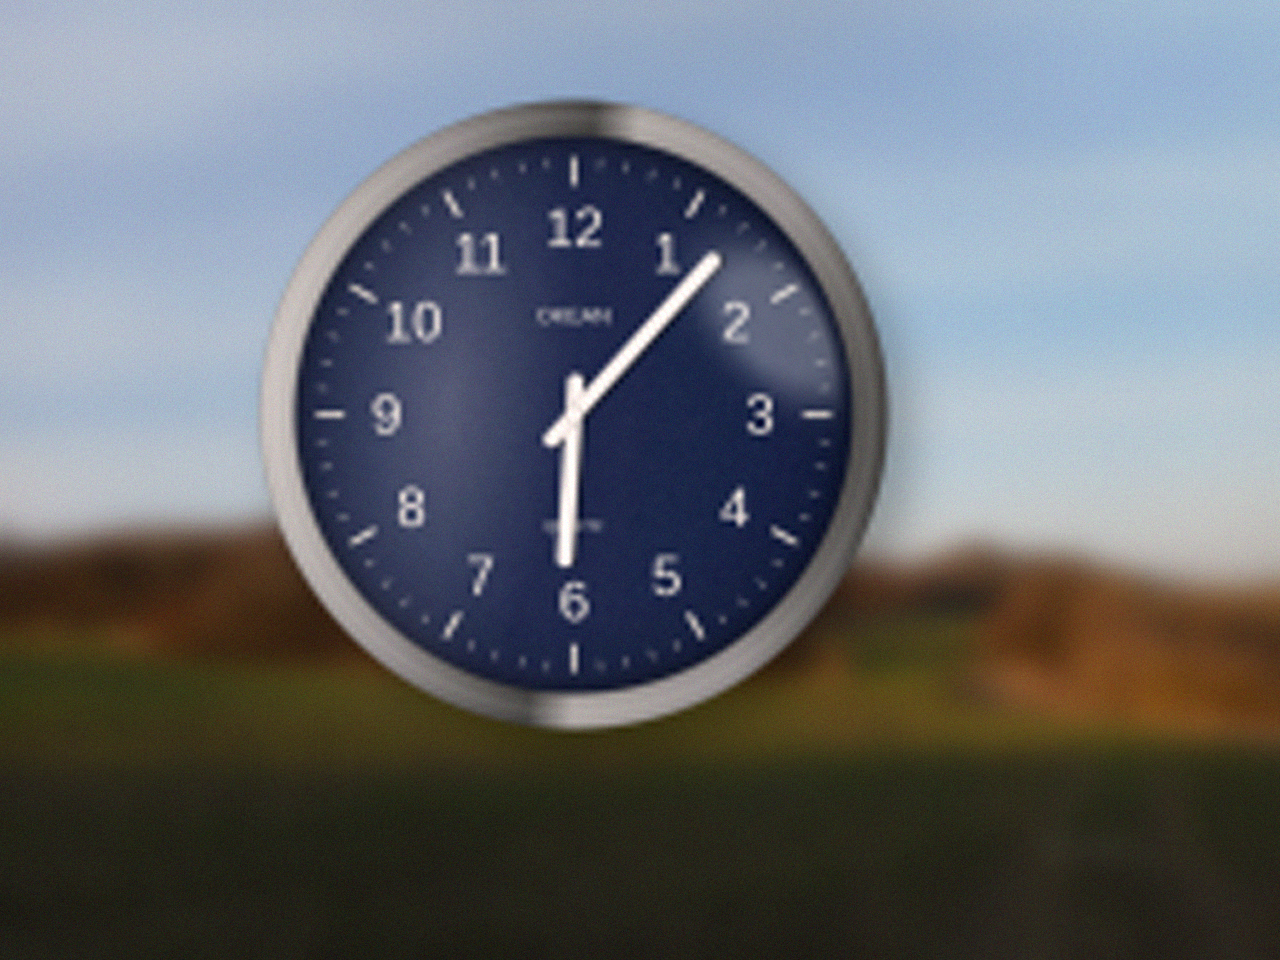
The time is 6 h 07 min
